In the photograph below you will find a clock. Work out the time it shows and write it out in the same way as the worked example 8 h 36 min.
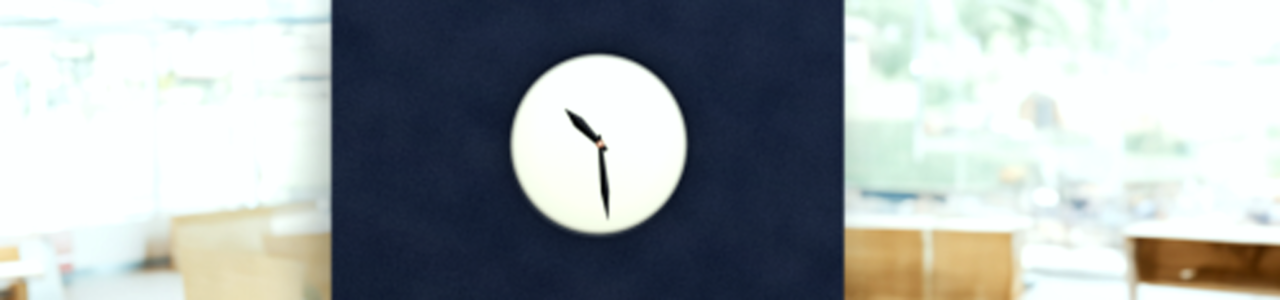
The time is 10 h 29 min
